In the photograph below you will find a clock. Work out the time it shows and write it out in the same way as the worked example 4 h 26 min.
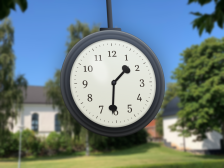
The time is 1 h 31 min
